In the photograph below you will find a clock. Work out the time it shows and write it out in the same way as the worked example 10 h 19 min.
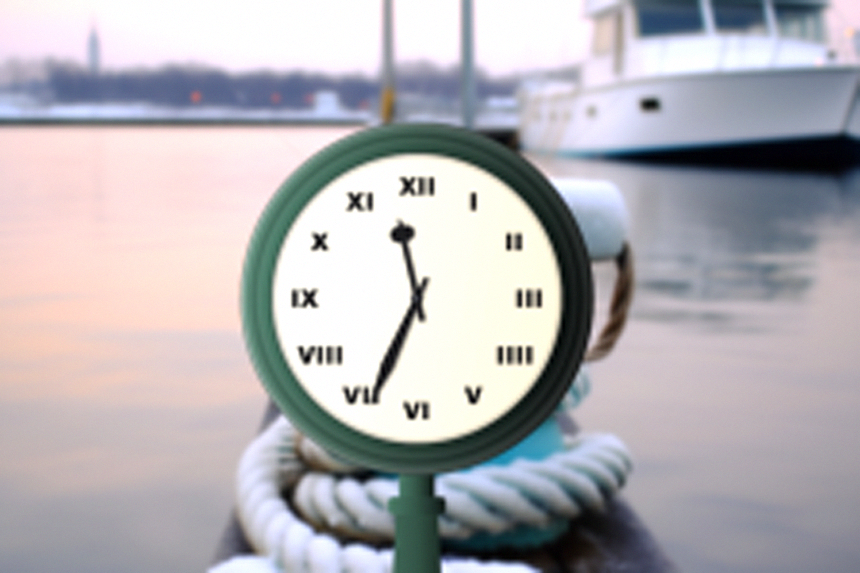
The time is 11 h 34 min
